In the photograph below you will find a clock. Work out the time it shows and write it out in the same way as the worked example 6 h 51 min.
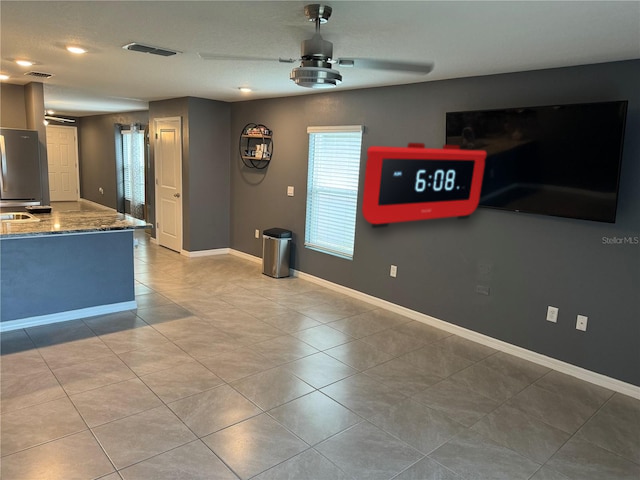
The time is 6 h 08 min
